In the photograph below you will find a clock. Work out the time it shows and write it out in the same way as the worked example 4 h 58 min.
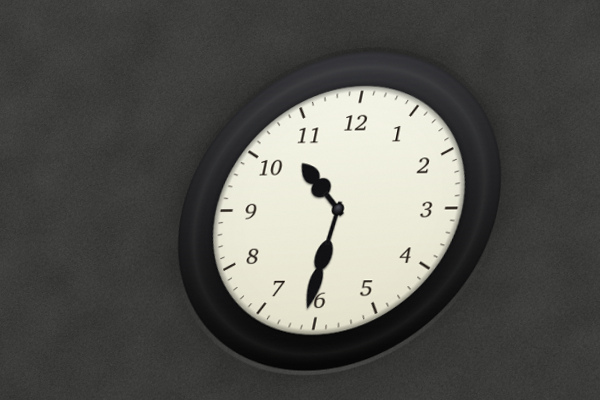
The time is 10 h 31 min
